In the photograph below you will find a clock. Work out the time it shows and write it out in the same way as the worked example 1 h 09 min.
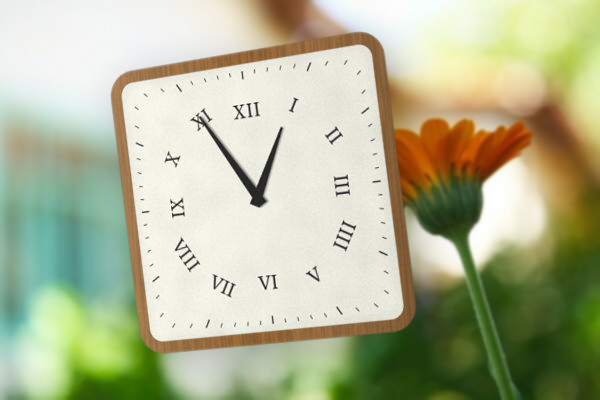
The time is 12 h 55 min
